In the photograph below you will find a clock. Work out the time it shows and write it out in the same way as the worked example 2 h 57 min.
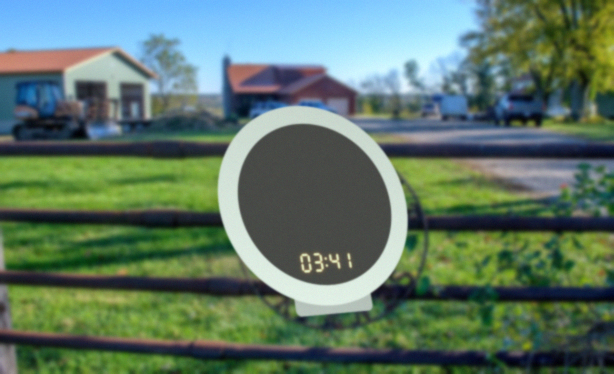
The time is 3 h 41 min
